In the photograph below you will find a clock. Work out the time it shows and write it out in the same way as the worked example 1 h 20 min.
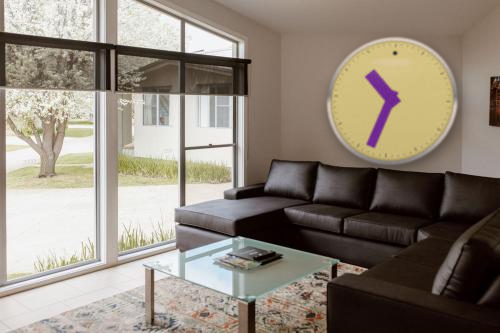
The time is 10 h 33 min
